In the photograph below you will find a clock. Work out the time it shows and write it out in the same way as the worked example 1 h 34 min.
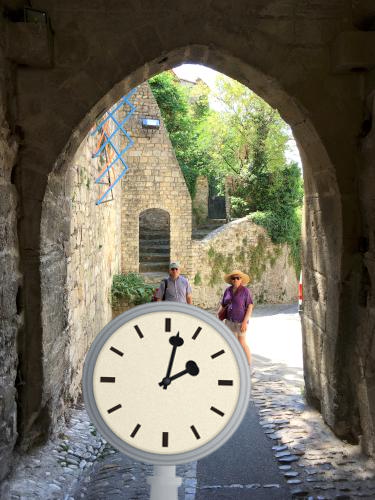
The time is 2 h 02 min
